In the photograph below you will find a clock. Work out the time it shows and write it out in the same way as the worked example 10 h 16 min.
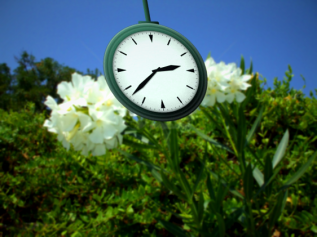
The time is 2 h 38 min
